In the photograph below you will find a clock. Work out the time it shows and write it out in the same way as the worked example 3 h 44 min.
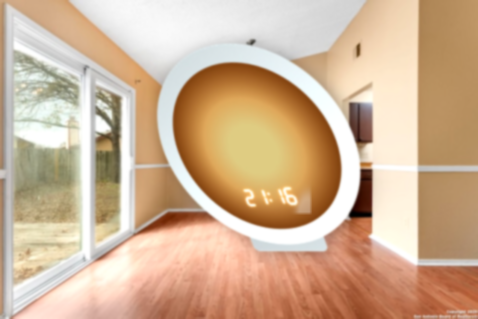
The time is 21 h 16 min
